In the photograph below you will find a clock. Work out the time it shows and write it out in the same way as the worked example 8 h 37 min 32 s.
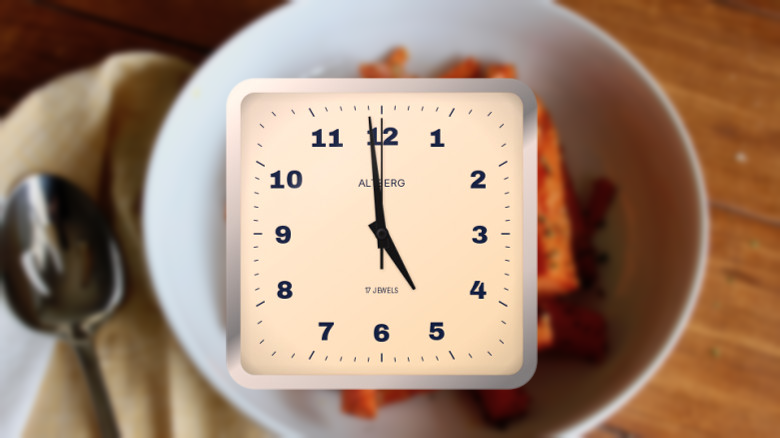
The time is 4 h 59 min 00 s
